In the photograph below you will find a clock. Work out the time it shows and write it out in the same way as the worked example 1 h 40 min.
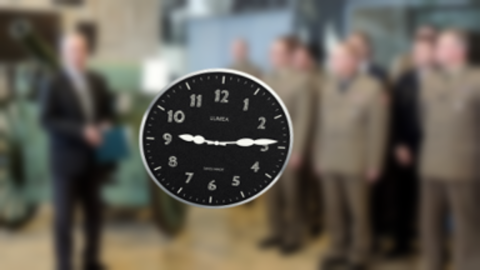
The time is 9 h 14 min
